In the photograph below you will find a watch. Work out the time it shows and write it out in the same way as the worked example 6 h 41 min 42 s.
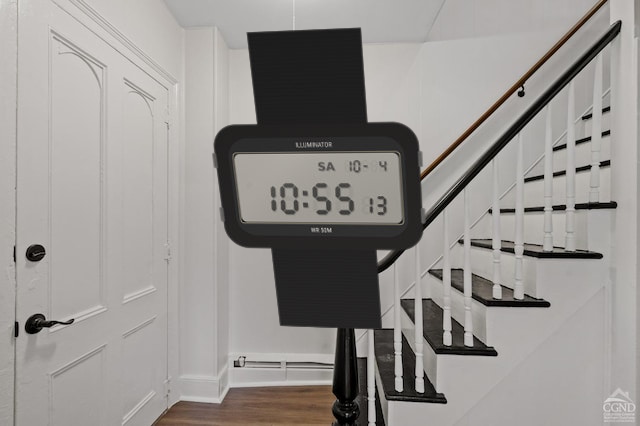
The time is 10 h 55 min 13 s
